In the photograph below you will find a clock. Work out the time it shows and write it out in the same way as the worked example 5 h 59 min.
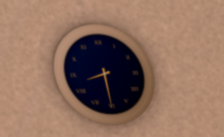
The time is 8 h 30 min
